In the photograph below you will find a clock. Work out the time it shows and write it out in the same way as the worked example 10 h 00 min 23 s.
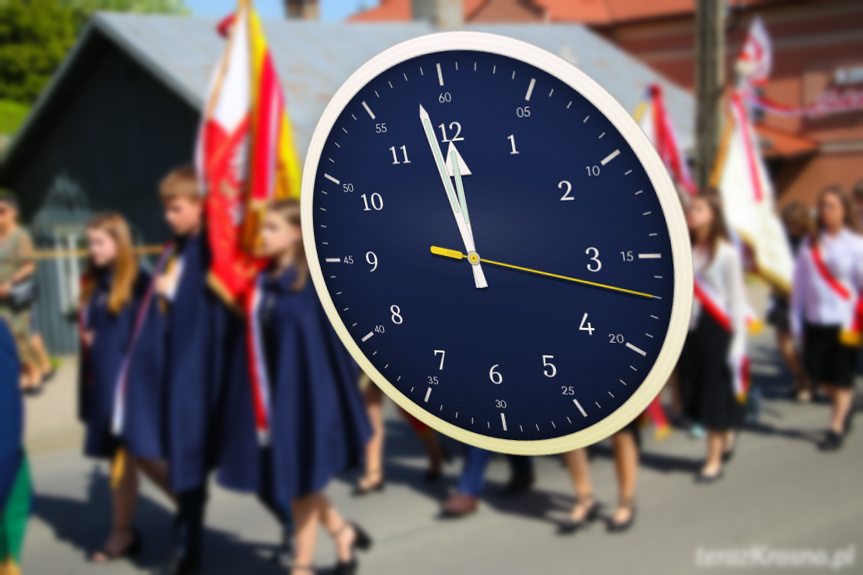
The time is 11 h 58 min 17 s
